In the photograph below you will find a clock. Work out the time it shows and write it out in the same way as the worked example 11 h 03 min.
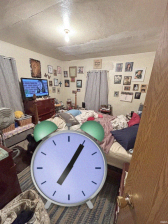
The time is 7 h 05 min
